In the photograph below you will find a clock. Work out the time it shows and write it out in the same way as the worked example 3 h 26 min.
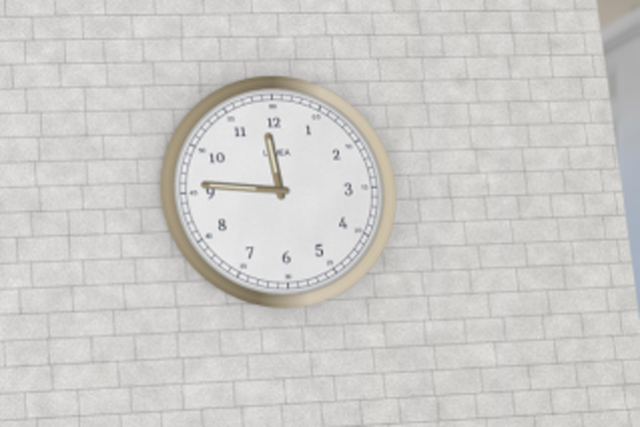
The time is 11 h 46 min
